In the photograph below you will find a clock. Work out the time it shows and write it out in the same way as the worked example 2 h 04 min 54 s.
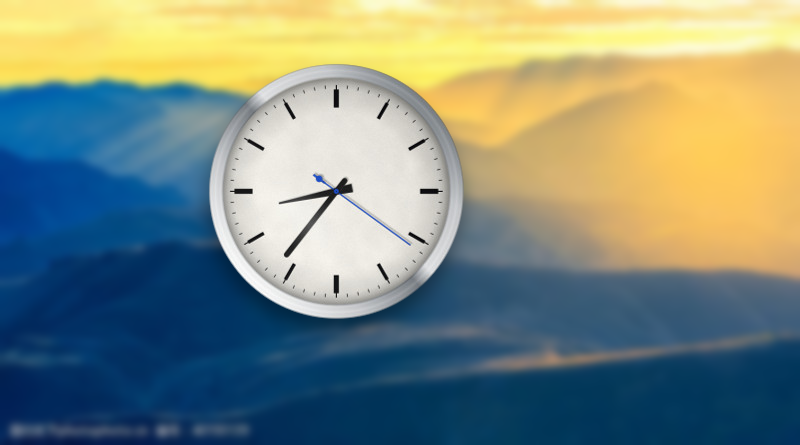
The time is 8 h 36 min 21 s
